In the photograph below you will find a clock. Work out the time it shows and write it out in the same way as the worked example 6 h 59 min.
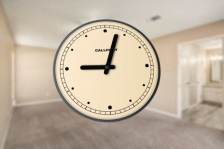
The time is 9 h 03 min
